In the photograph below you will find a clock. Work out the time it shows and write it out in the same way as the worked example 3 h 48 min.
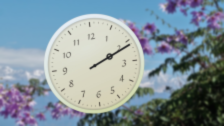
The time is 2 h 11 min
